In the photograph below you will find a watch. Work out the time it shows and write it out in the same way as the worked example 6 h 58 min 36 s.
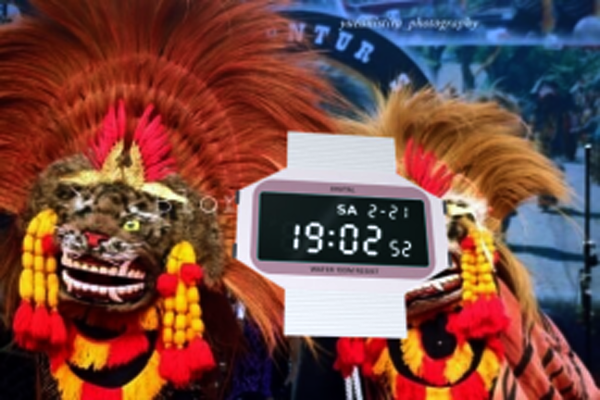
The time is 19 h 02 min 52 s
